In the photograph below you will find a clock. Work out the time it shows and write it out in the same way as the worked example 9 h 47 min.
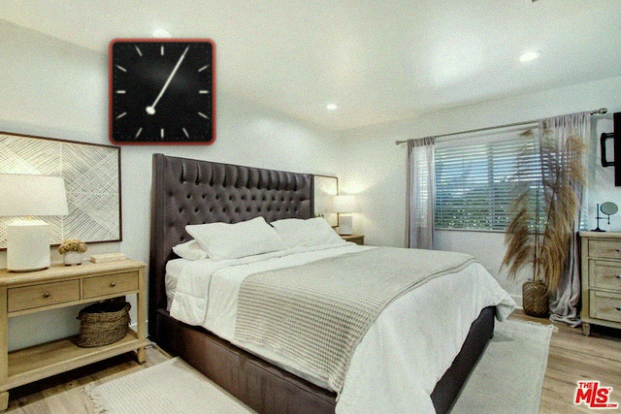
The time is 7 h 05 min
